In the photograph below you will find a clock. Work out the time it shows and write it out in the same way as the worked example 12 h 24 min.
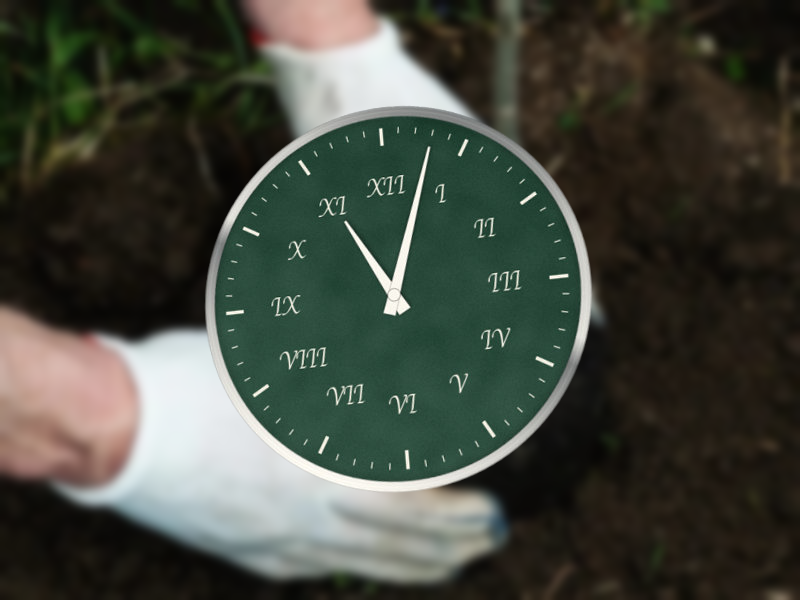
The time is 11 h 03 min
